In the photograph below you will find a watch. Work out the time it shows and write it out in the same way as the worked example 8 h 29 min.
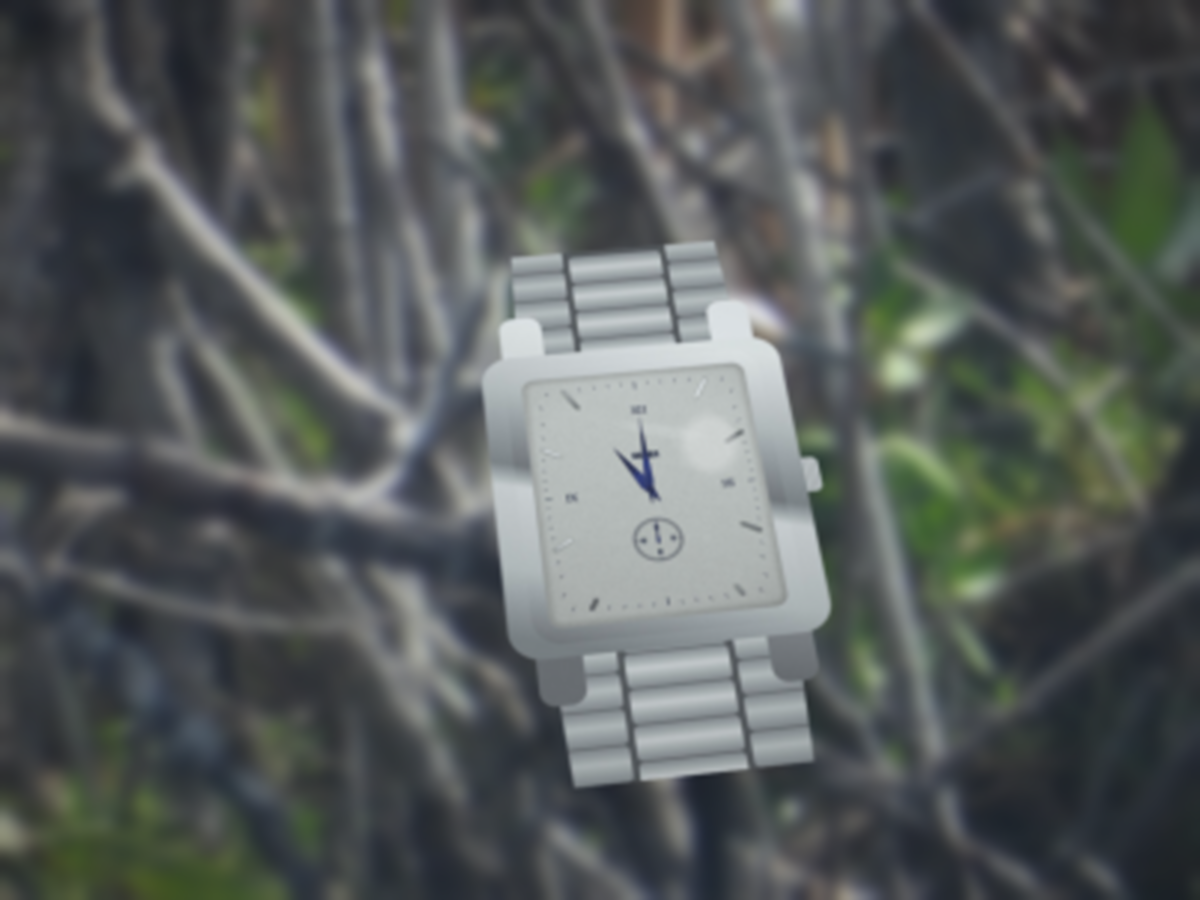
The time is 11 h 00 min
